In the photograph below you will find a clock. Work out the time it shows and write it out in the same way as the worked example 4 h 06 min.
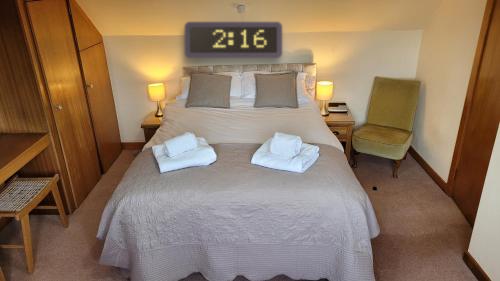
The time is 2 h 16 min
